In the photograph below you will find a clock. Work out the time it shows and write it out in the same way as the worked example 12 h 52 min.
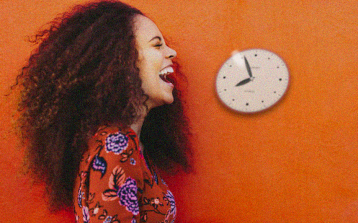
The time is 7 h 56 min
